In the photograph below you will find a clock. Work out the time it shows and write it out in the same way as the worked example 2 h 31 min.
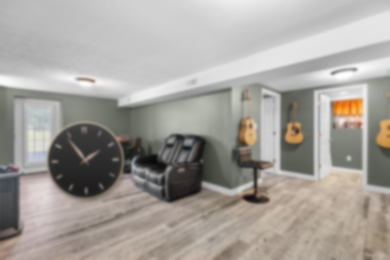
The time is 1 h 54 min
